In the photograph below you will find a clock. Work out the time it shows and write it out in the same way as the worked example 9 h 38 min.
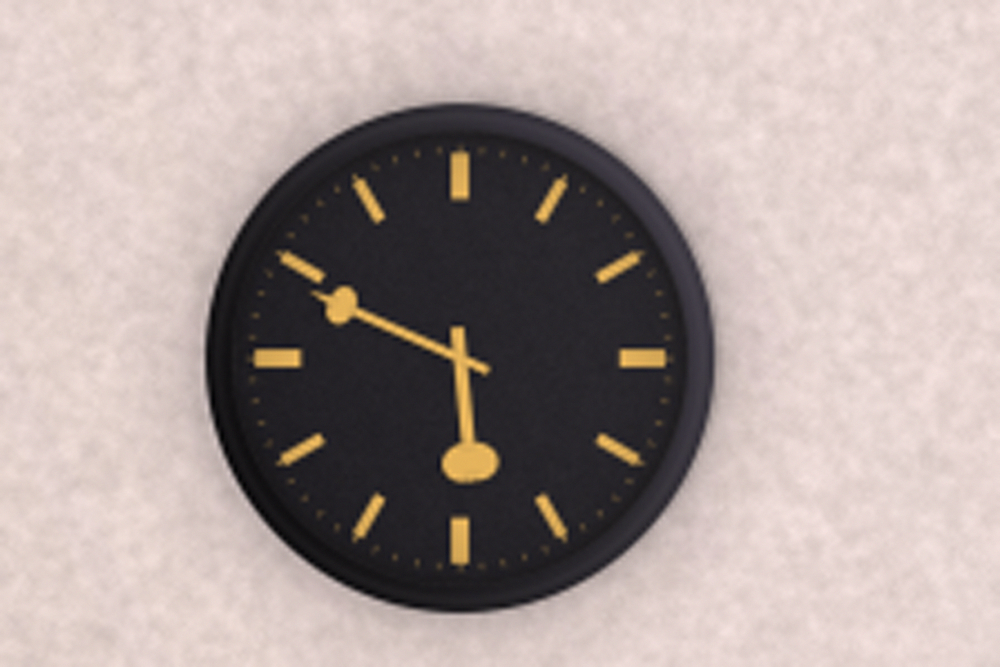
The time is 5 h 49 min
